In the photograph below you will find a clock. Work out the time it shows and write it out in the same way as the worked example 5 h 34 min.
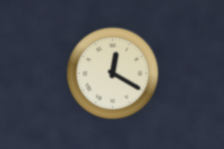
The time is 12 h 20 min
